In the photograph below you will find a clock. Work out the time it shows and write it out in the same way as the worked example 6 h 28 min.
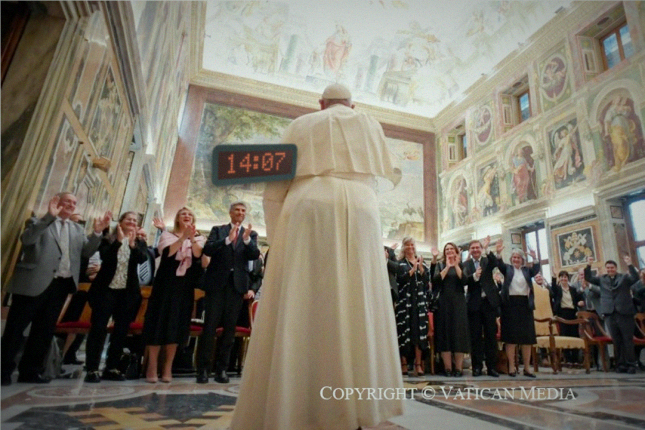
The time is 14 h 07 min
